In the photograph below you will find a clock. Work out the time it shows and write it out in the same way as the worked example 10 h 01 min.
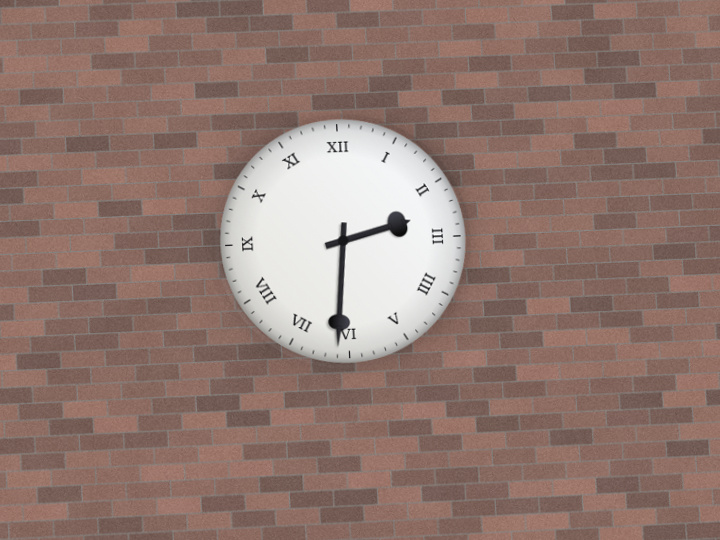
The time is 2 h 31 min
